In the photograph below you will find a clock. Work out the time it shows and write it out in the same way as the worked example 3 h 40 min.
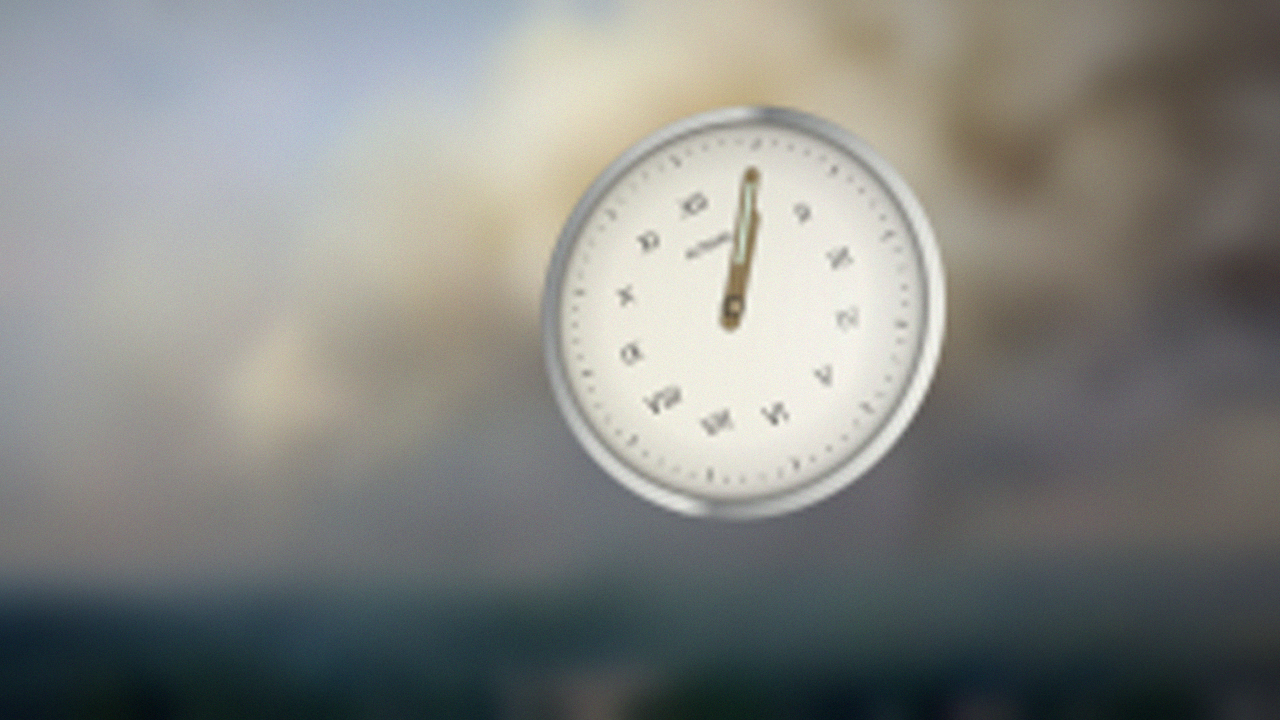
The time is 1 h 05 min
